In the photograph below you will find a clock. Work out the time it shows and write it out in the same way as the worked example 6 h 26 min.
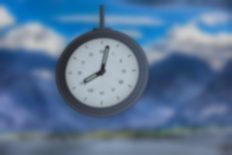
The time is 8 h 02 min
